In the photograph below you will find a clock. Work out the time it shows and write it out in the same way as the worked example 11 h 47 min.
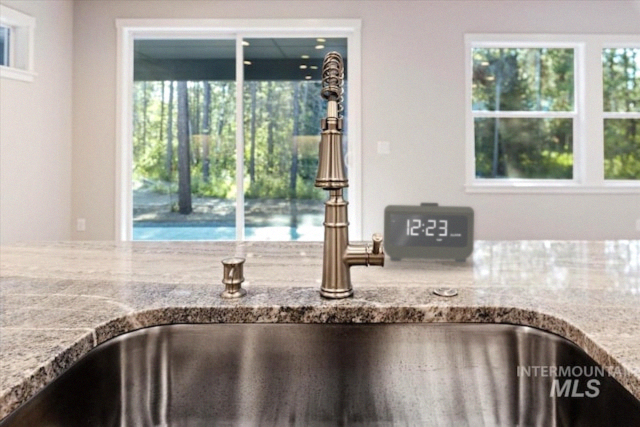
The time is 12 h 23 min
